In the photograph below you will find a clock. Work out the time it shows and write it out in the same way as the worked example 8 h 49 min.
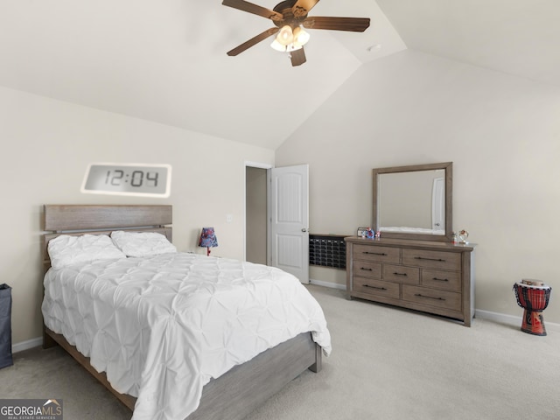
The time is 12 h 04 min
